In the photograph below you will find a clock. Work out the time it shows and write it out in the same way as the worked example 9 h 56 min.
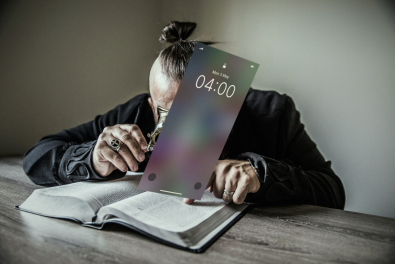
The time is 4 h 00 min
